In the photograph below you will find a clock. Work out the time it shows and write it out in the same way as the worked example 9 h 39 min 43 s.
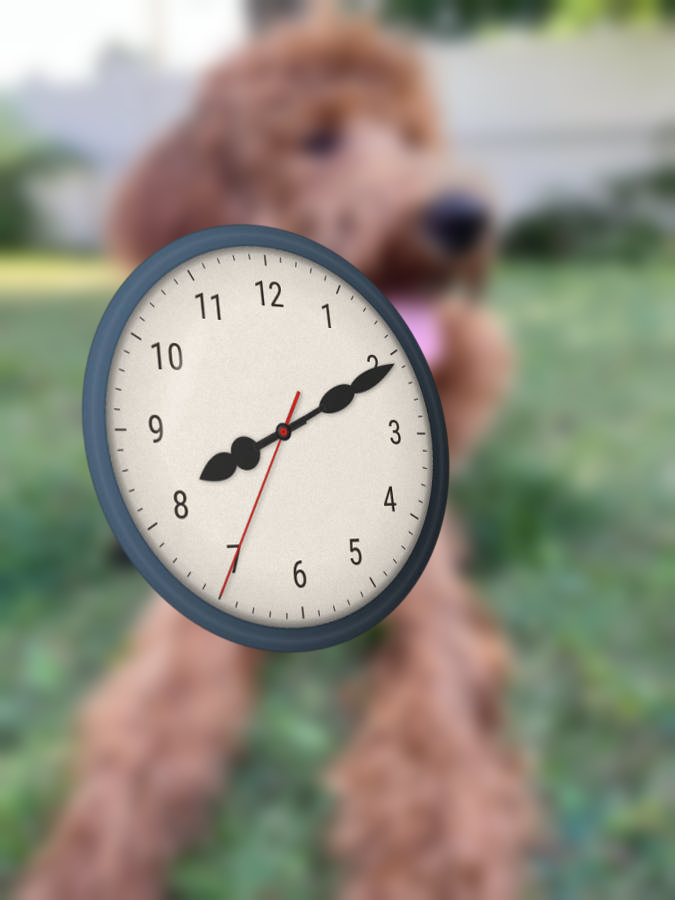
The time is 8 h 10 min 35 s
